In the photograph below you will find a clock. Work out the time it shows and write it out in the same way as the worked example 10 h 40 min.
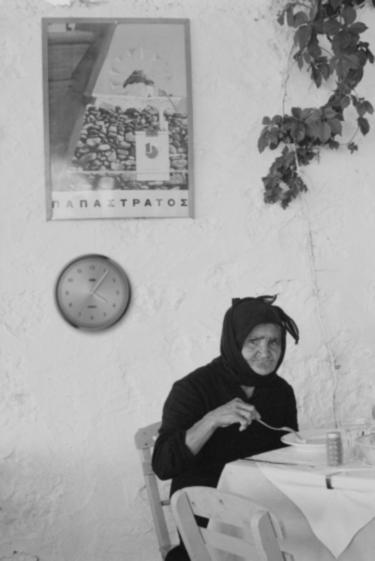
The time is 4 h 06 min
